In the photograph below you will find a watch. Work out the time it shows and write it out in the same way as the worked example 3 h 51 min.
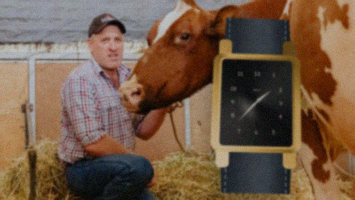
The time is 1 h 37 min
